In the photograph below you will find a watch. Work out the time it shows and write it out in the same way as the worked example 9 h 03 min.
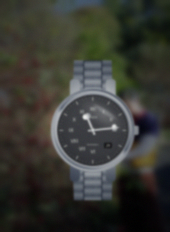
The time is 11 h 14 min
